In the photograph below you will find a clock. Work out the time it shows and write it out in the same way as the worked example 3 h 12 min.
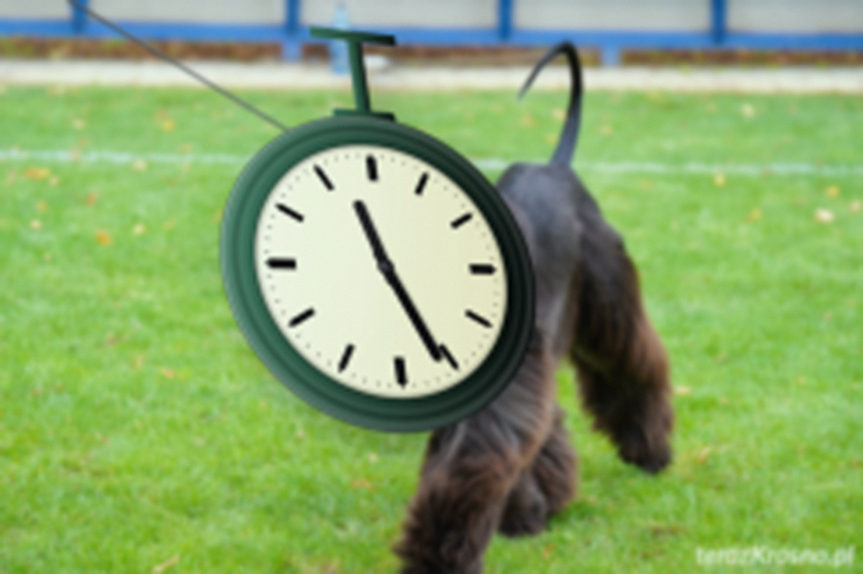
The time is 11 h 26 min
